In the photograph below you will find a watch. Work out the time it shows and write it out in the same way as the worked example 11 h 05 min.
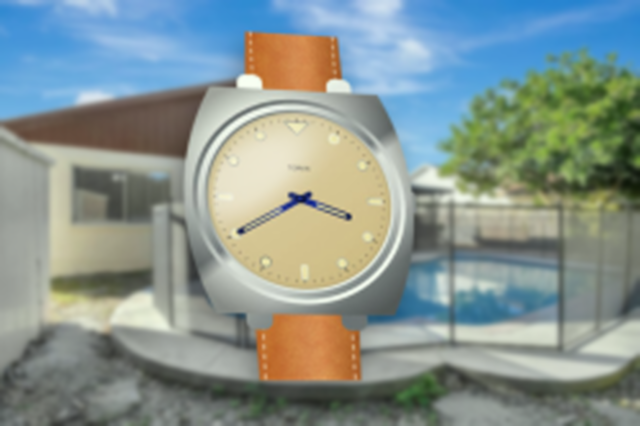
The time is 3 h 40 min
